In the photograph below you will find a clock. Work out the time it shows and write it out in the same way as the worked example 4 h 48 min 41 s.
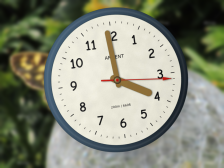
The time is 3 h 59 min 16 s
